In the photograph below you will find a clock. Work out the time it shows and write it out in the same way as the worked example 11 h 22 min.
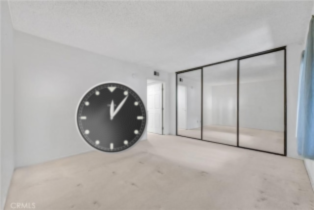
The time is 12 h 06 min
